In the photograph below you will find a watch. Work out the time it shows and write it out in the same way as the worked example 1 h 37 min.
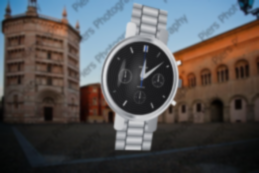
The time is 12 h 08 min
